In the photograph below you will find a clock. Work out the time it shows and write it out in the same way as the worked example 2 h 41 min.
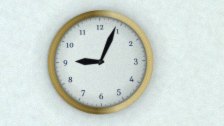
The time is 9 h 04 min
